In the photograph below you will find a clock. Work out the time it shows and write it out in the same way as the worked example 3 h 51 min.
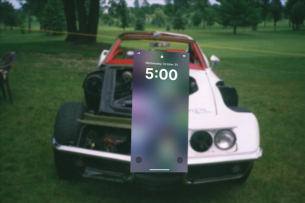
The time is 5 h 00 min
